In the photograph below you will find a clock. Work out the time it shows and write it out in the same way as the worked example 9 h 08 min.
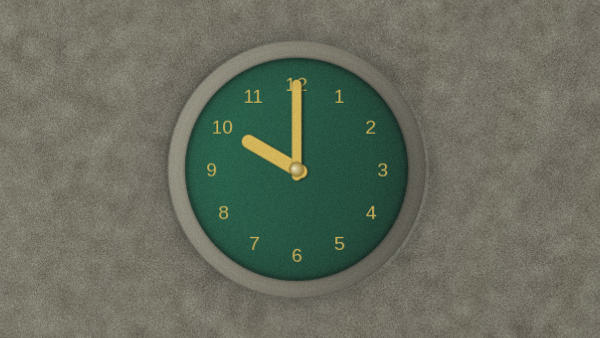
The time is 10 h 00 min
